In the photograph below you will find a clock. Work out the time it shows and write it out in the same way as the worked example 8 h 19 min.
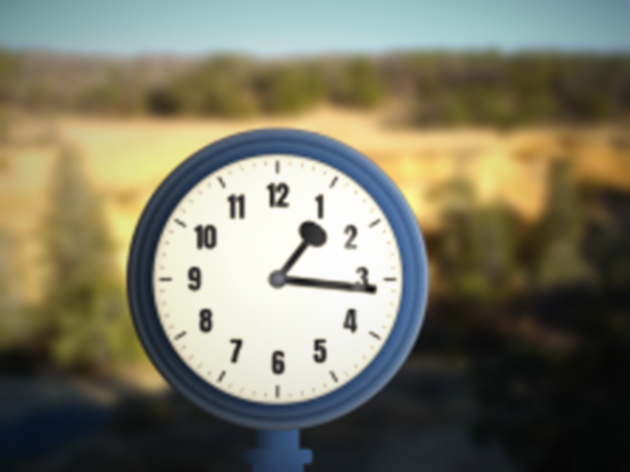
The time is 1 h 16 min
